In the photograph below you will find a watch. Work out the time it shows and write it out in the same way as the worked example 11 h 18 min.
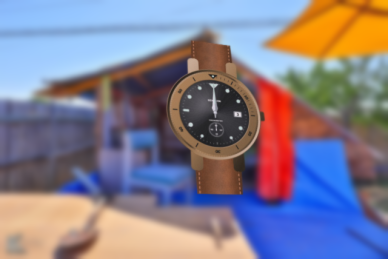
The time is 12 h 00 min
